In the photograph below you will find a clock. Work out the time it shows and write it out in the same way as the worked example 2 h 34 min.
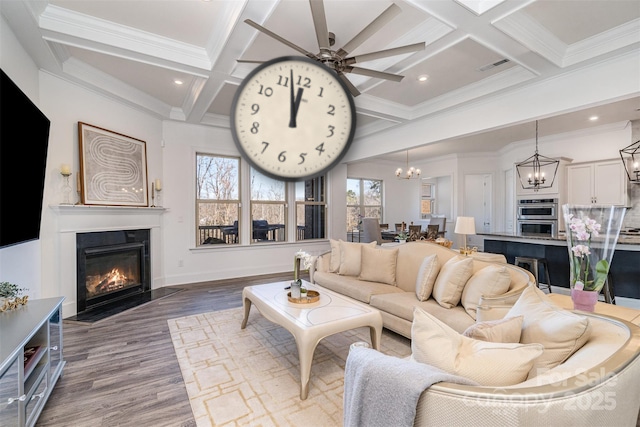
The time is 11 h 57 min
